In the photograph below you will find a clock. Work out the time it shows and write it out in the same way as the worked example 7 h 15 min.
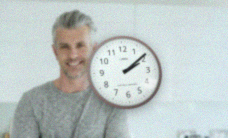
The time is 2 h 09 min
